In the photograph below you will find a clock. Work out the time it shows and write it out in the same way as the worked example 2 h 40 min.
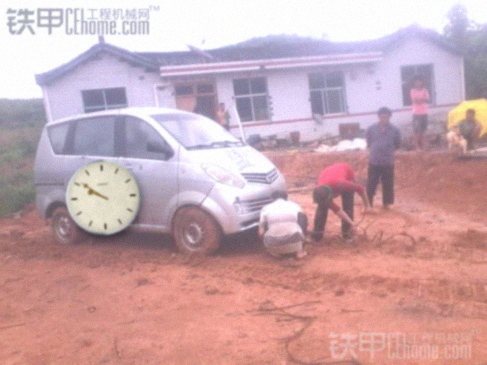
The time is 9 h 51 min
